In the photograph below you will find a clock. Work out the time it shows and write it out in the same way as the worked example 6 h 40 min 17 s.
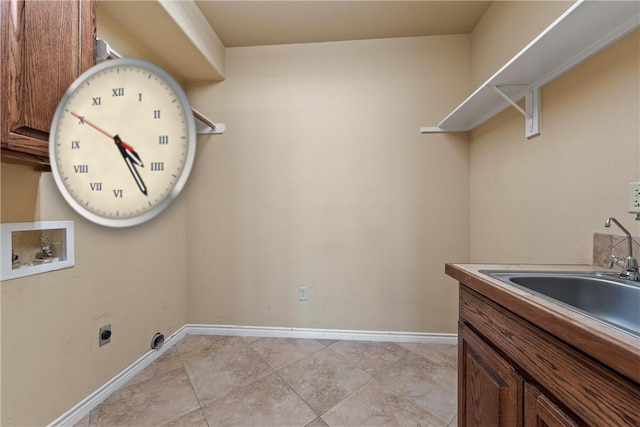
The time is 4 h 24 min 50 s
